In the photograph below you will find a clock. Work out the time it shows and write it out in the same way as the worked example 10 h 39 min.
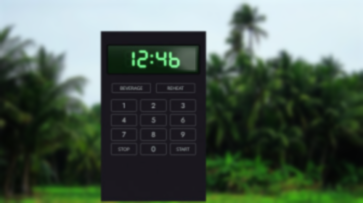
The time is 12 h 46 min
